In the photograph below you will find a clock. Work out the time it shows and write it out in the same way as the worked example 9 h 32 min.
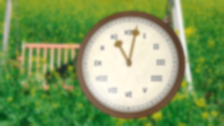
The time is 11 h 02 min
